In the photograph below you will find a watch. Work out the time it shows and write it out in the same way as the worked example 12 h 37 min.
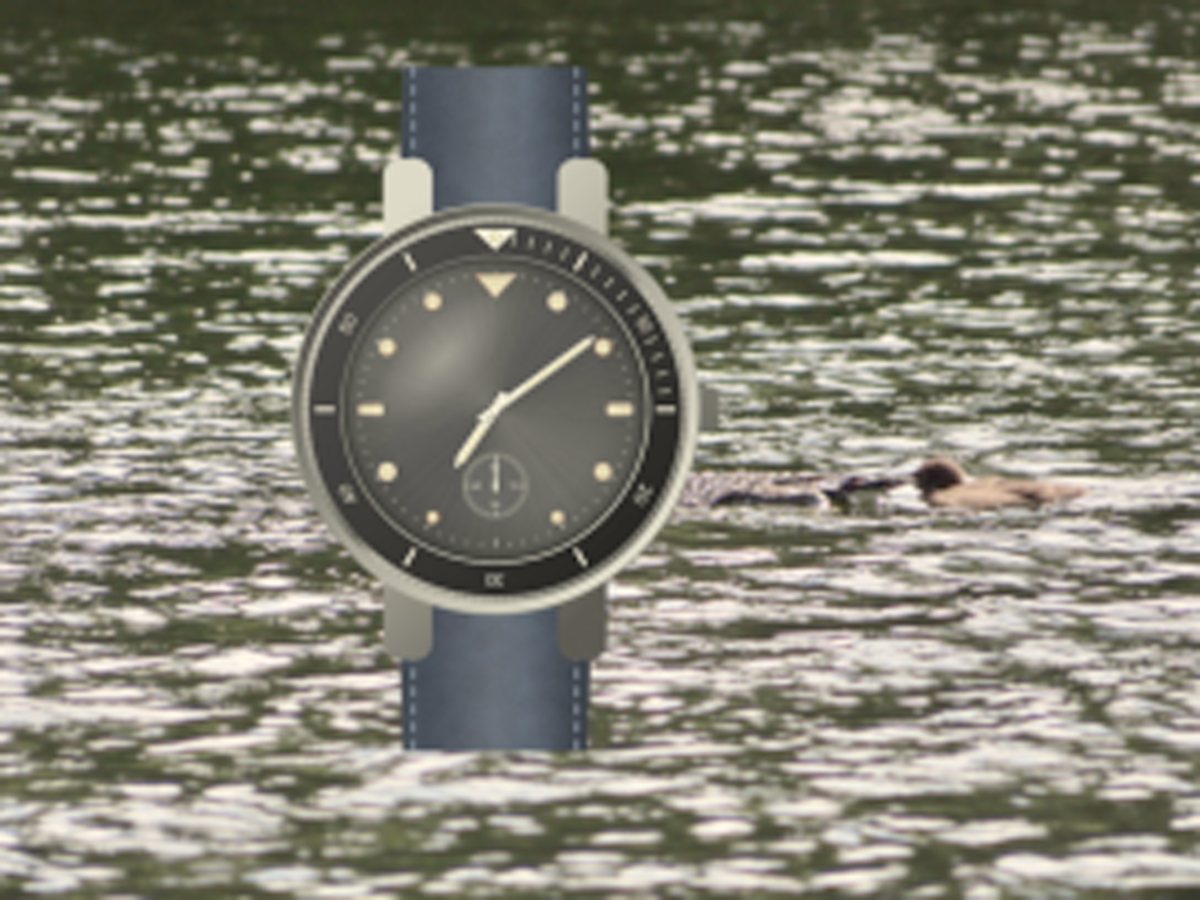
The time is 7 h 09 min
